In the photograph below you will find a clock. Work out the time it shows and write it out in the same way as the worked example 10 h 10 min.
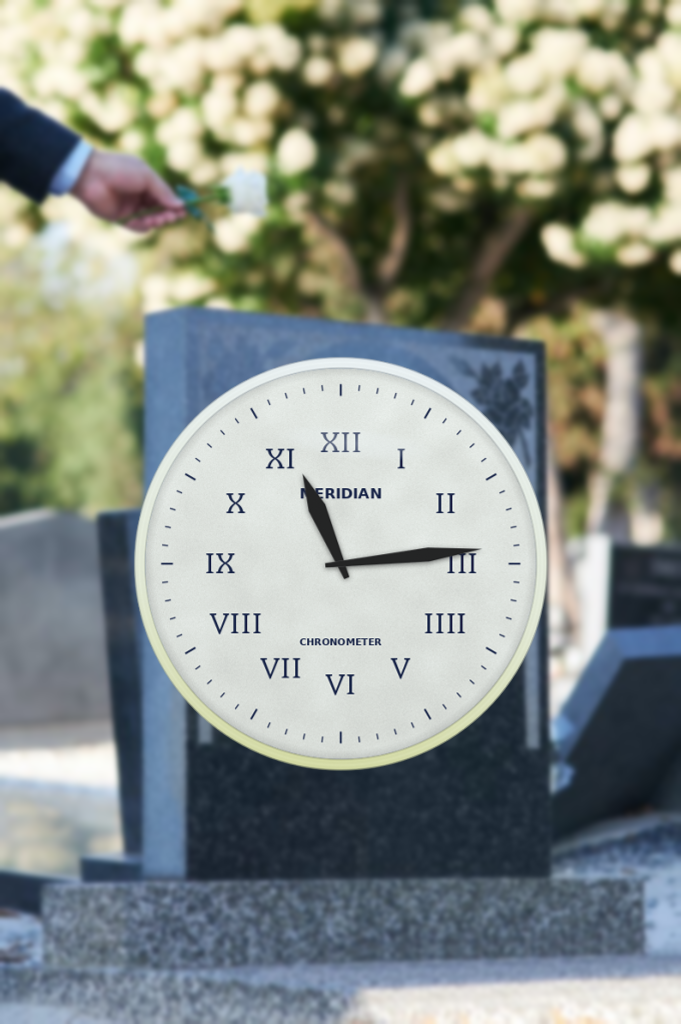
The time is 11 h 14 min
